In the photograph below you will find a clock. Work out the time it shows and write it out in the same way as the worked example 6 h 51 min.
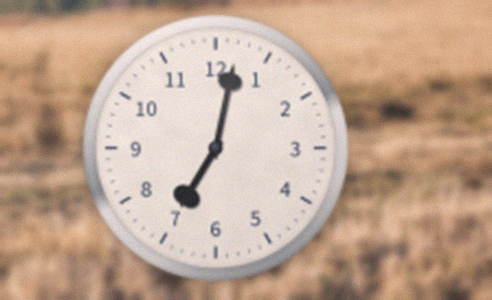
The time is 7 h 02 min
